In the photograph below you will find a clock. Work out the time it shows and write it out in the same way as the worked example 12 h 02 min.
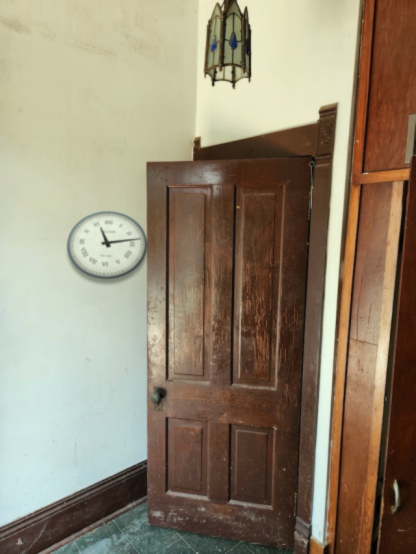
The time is 11 h 13 min
